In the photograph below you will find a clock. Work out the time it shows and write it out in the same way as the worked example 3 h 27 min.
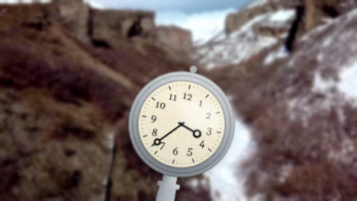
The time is 3 h 37 min
